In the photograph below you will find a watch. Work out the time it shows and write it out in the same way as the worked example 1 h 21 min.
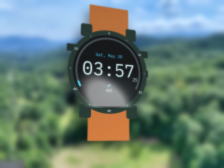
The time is 3 h 57 min
